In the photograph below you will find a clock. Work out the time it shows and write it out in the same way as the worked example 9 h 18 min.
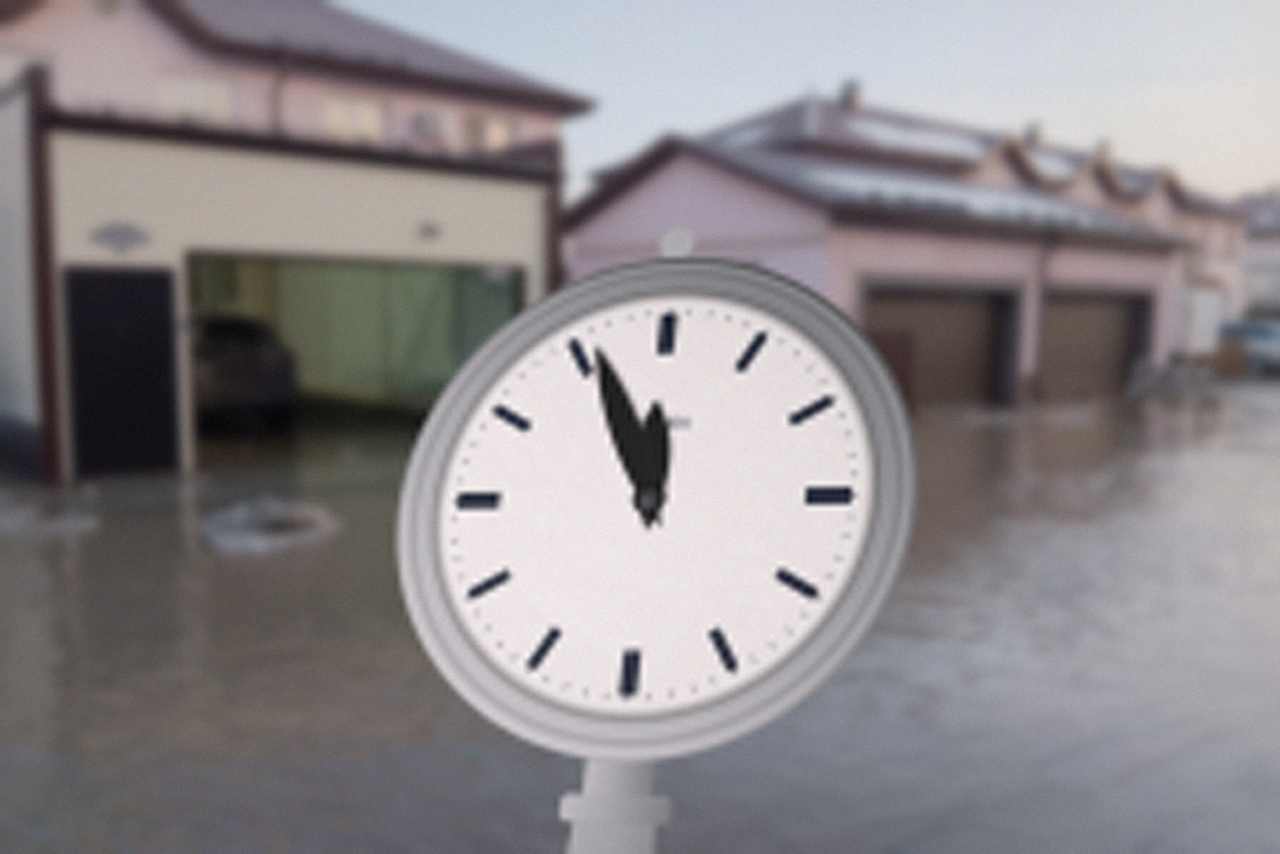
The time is 11 h 56 min
